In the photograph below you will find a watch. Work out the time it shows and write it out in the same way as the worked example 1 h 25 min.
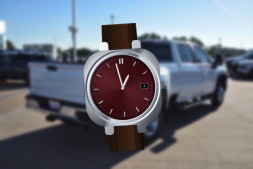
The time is 12 h 58 min
